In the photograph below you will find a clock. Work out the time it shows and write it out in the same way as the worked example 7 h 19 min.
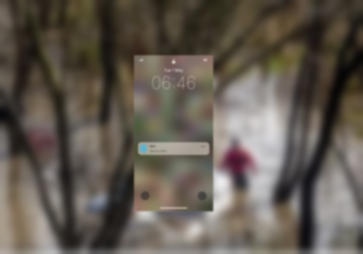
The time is 6 h 46 min
